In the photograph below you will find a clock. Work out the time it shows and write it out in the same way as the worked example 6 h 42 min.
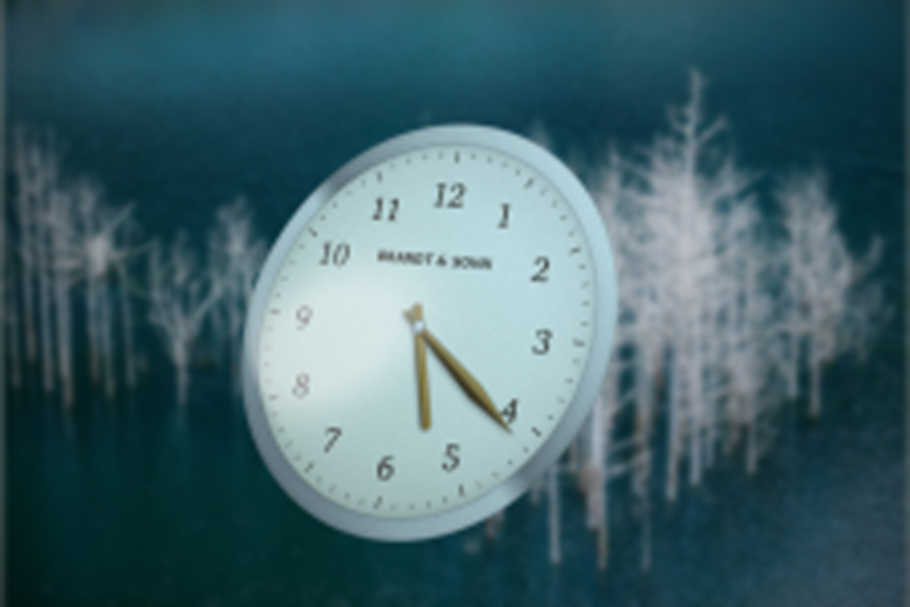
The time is 5 h 21 min
